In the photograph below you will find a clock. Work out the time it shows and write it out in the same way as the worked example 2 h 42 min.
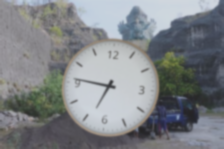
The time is 6 h 46 min
